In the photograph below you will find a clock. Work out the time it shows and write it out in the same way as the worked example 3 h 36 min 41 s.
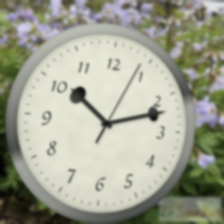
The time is 10 h 12 min 04 s
